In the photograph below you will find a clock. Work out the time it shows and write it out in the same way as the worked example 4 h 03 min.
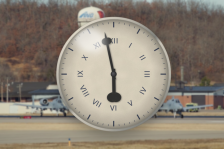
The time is 5 h 58 min
